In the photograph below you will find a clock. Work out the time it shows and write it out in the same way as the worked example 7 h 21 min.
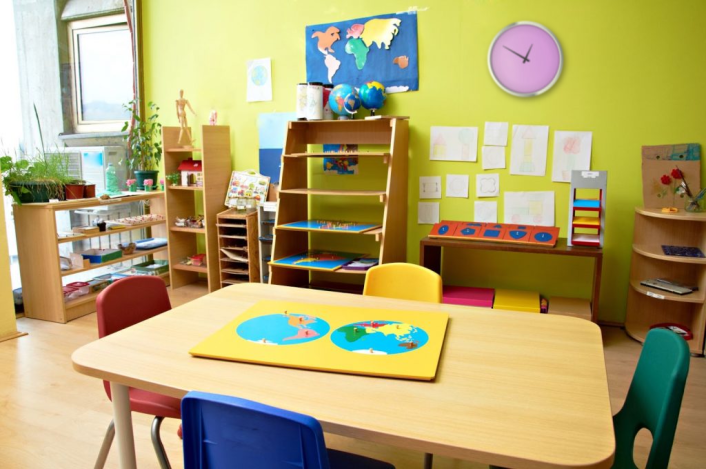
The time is 12 h 50 min
